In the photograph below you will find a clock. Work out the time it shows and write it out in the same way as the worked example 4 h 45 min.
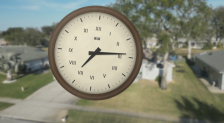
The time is 7 h 14 min
